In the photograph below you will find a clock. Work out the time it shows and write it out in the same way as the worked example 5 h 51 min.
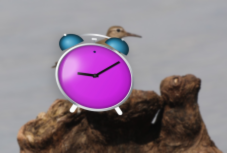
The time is 9 h 09 min
